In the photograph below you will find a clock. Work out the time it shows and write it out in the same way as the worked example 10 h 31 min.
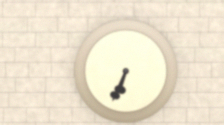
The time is 6 h 34 min
